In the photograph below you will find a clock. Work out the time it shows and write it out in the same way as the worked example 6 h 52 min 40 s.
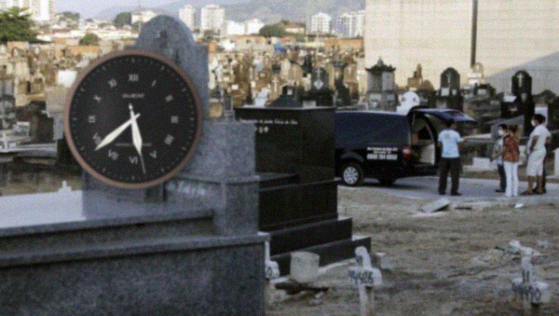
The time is 5 h 38 min 28 s
